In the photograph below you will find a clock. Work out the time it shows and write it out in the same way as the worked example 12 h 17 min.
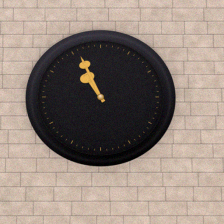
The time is 10 h 56 min
